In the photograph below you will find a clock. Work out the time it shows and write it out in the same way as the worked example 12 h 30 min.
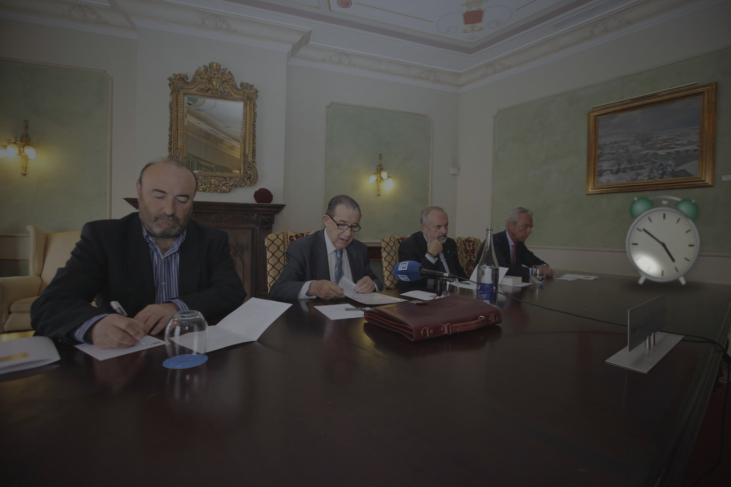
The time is 4 h 51 min
